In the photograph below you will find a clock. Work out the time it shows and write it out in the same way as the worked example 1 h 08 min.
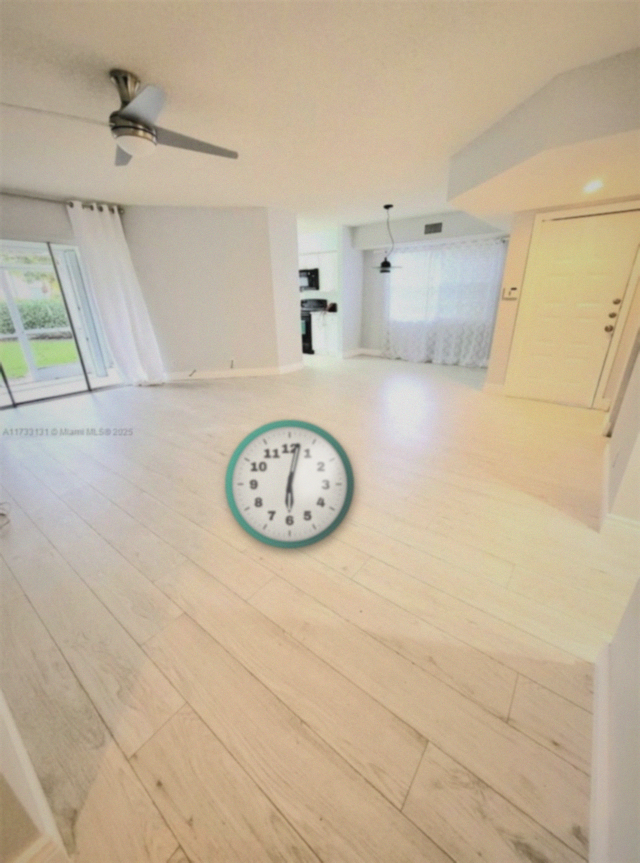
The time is 6 h 02 min
